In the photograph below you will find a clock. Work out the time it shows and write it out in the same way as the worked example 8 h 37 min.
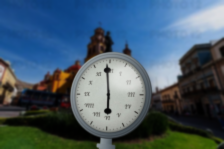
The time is 5 h 59 min
